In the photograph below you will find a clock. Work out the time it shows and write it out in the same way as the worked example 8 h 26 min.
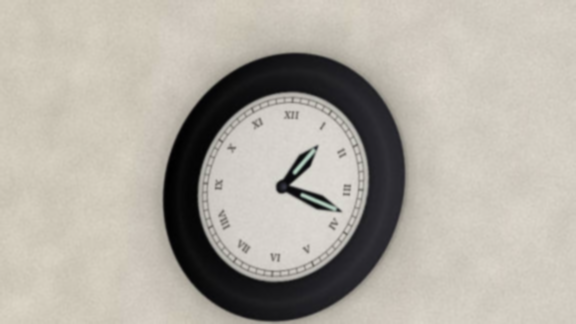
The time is 1 h 18 min
